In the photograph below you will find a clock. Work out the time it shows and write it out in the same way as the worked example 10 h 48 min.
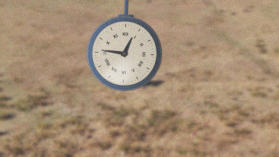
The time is 12 h 46 min
